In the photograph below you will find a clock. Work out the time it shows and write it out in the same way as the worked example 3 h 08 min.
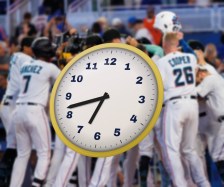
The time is 6 h 42 min
